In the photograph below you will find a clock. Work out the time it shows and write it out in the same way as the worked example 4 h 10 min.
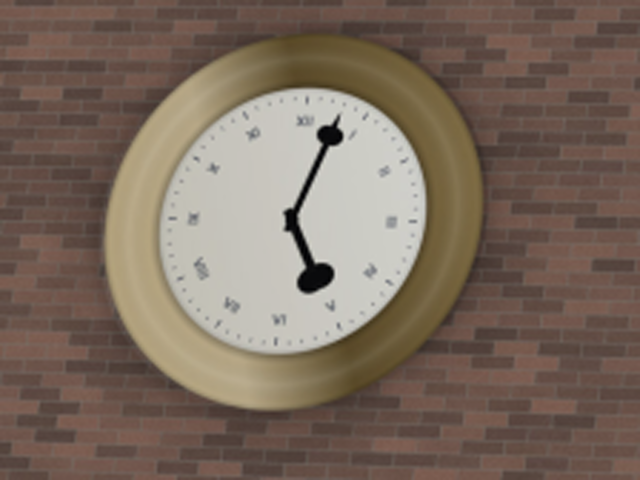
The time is 5 h 03 min
